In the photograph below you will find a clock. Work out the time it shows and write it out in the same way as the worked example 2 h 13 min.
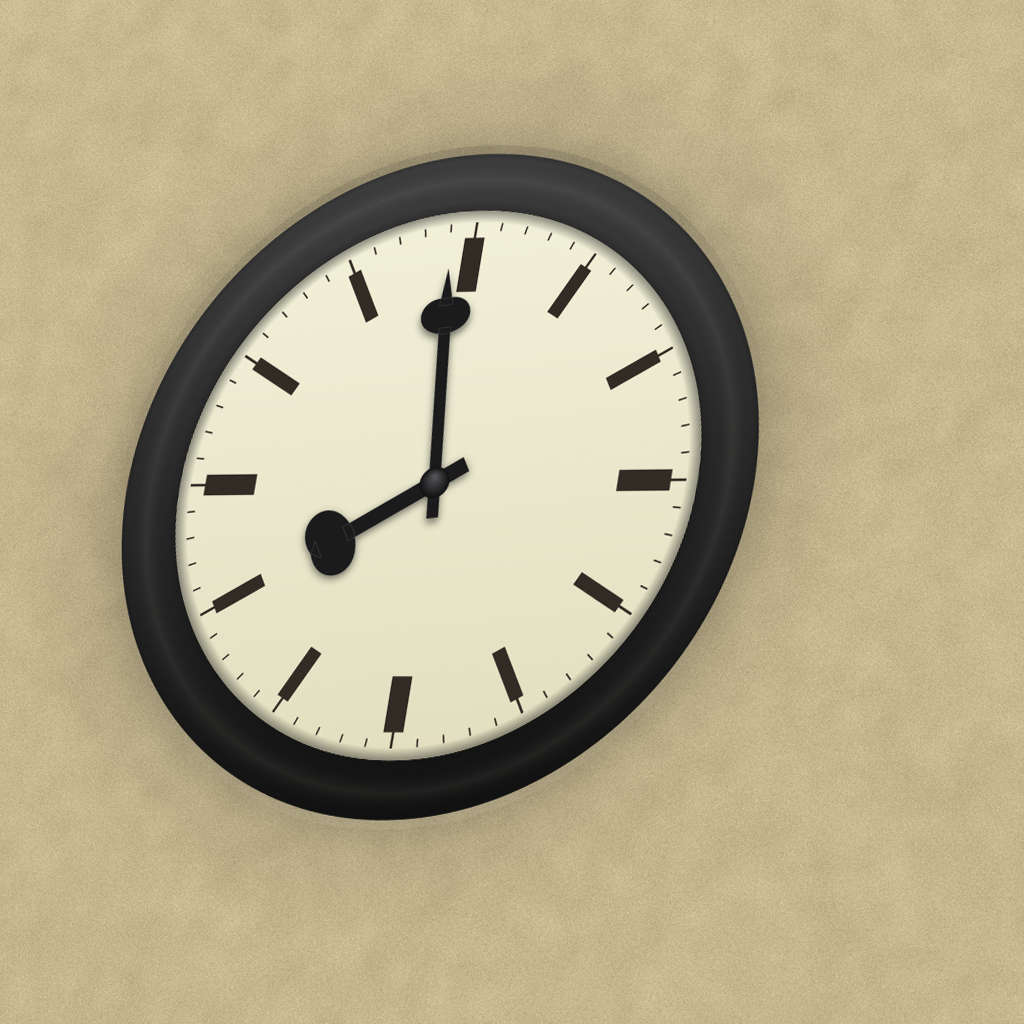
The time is 7 h 59 min
